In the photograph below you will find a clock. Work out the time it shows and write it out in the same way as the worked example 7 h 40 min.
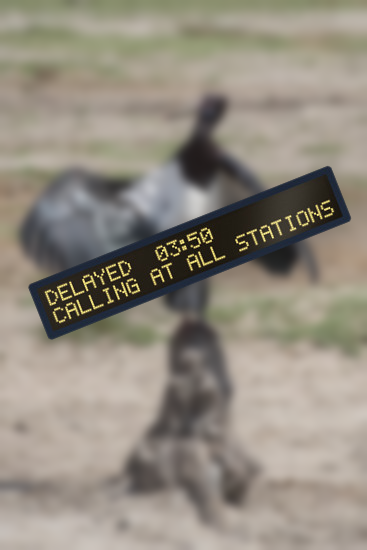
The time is 3 h 50 min
